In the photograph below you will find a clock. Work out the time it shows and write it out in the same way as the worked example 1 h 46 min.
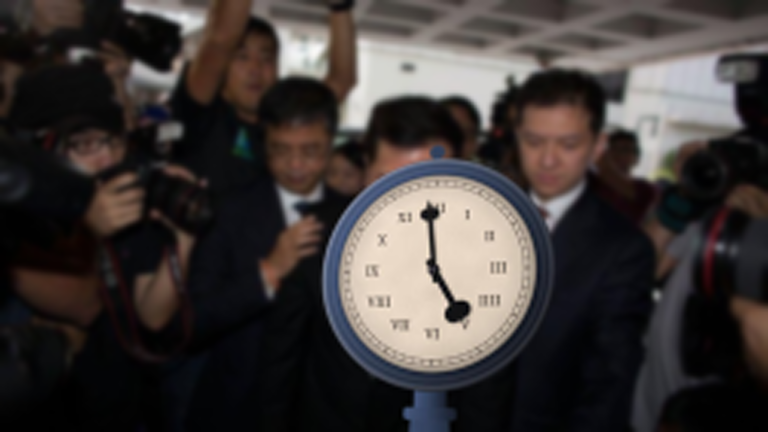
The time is 4 h 59 min
